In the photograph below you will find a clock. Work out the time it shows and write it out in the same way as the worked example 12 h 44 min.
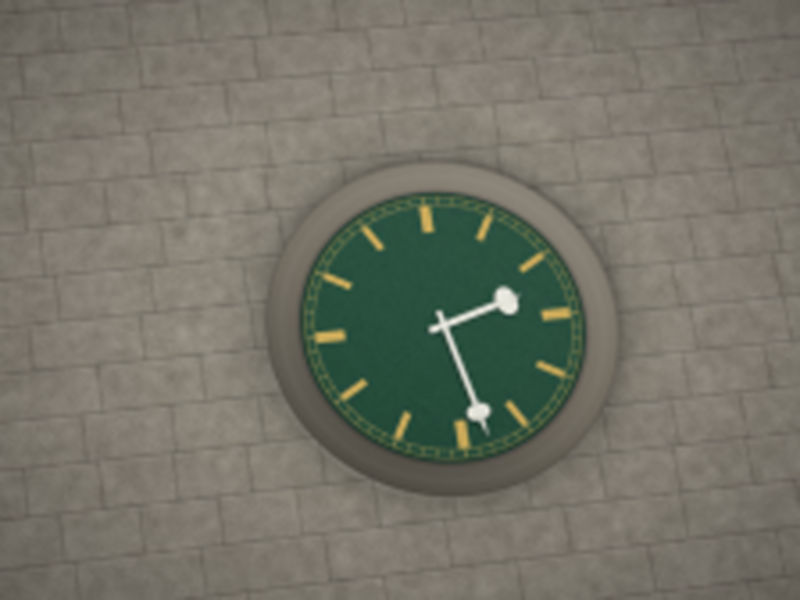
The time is 2 h 28 min
